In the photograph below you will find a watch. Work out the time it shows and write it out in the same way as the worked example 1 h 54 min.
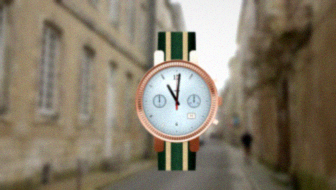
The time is 11 h 01 min
